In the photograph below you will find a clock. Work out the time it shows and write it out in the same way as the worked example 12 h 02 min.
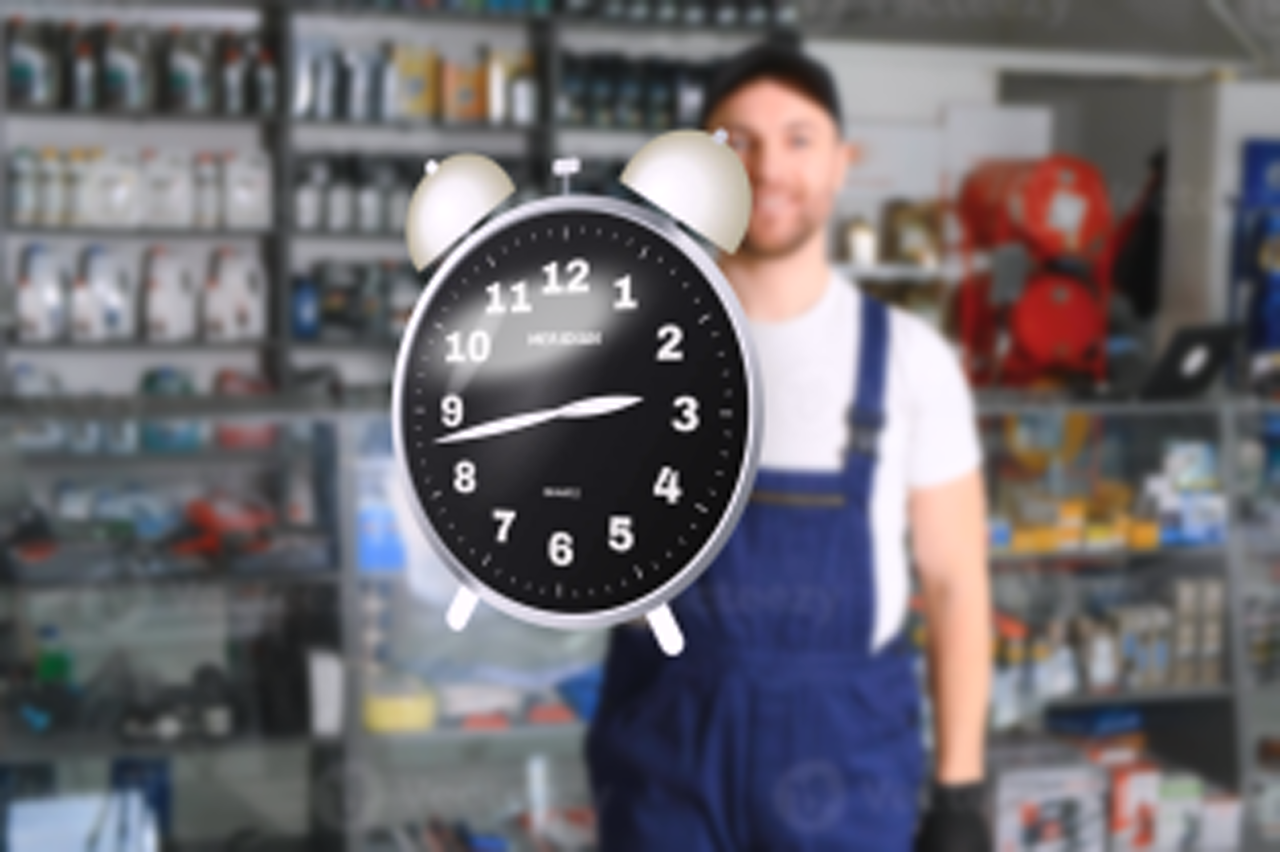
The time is 2 h 43 min
